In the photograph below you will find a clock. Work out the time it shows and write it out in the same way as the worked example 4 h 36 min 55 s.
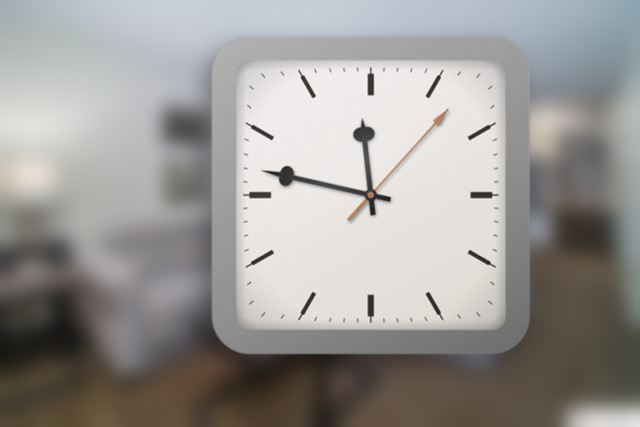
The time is 11 h 47 min 07 s
